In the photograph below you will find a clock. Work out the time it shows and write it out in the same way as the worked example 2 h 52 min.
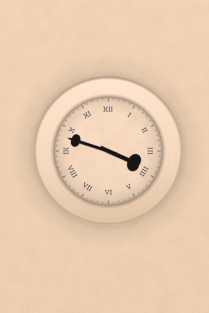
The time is 3 h 48 min
